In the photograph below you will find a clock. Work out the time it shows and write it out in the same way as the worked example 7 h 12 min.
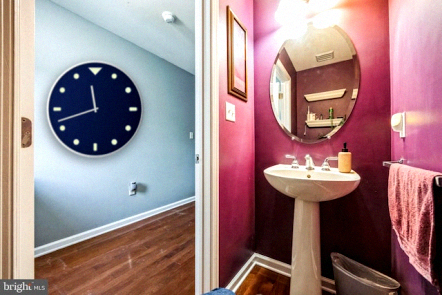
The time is 11 h 42 min
